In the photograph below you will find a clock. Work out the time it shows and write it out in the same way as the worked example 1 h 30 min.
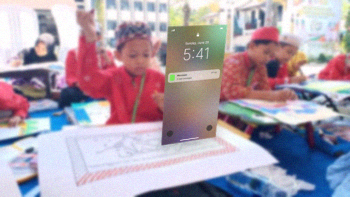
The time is 5 h 41 min
